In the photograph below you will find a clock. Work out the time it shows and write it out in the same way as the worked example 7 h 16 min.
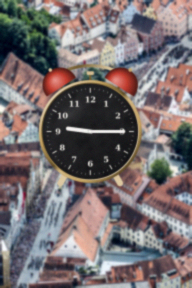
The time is 9 h 15 min
